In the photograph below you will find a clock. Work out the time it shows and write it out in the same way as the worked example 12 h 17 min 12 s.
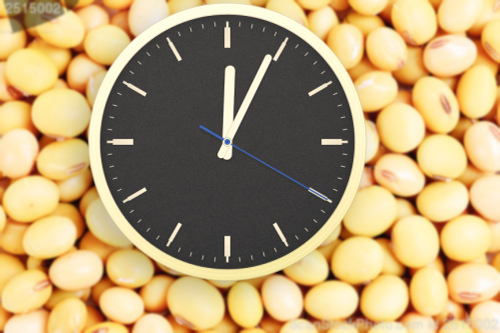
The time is 12 h 04 min 20 s
